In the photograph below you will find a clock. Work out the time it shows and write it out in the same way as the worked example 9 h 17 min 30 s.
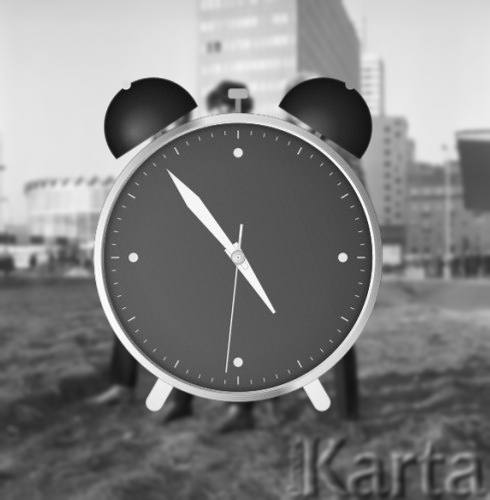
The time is 4 h 53 min 31 s
